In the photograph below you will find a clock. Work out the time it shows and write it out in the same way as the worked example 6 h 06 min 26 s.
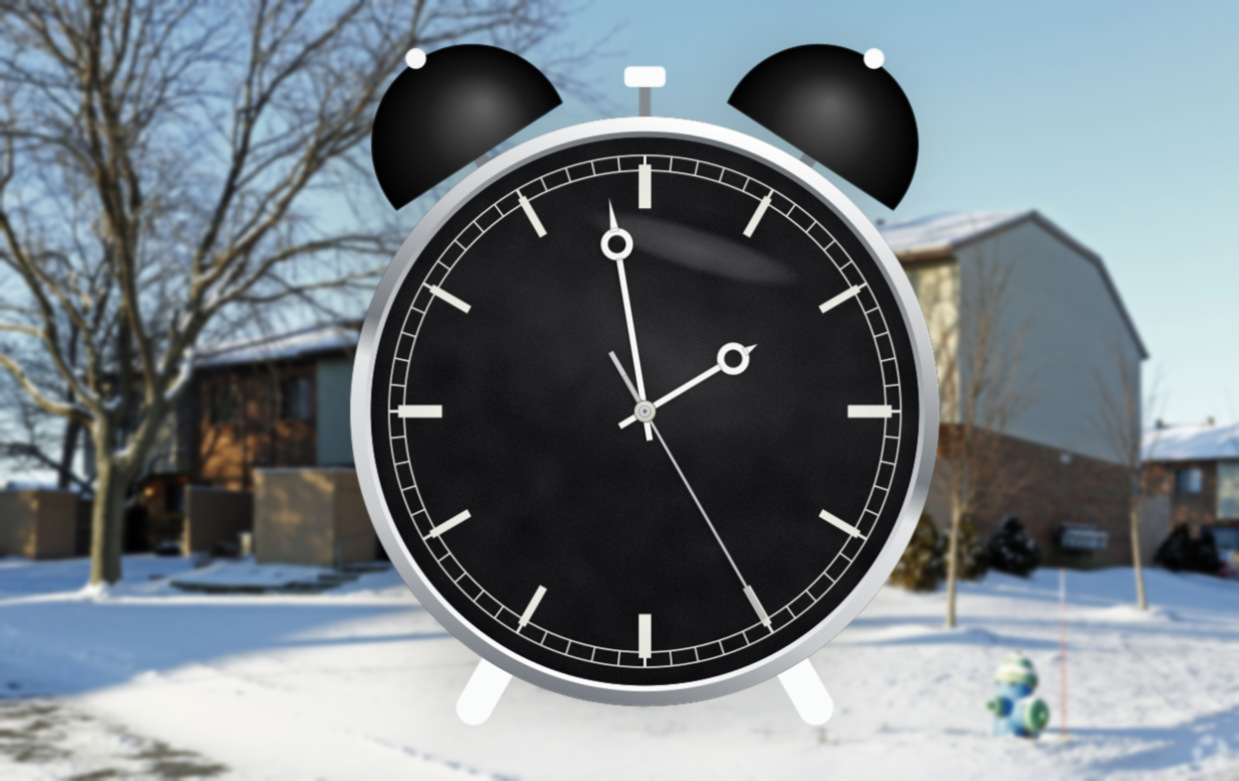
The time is 1 h 58 min 25 s
